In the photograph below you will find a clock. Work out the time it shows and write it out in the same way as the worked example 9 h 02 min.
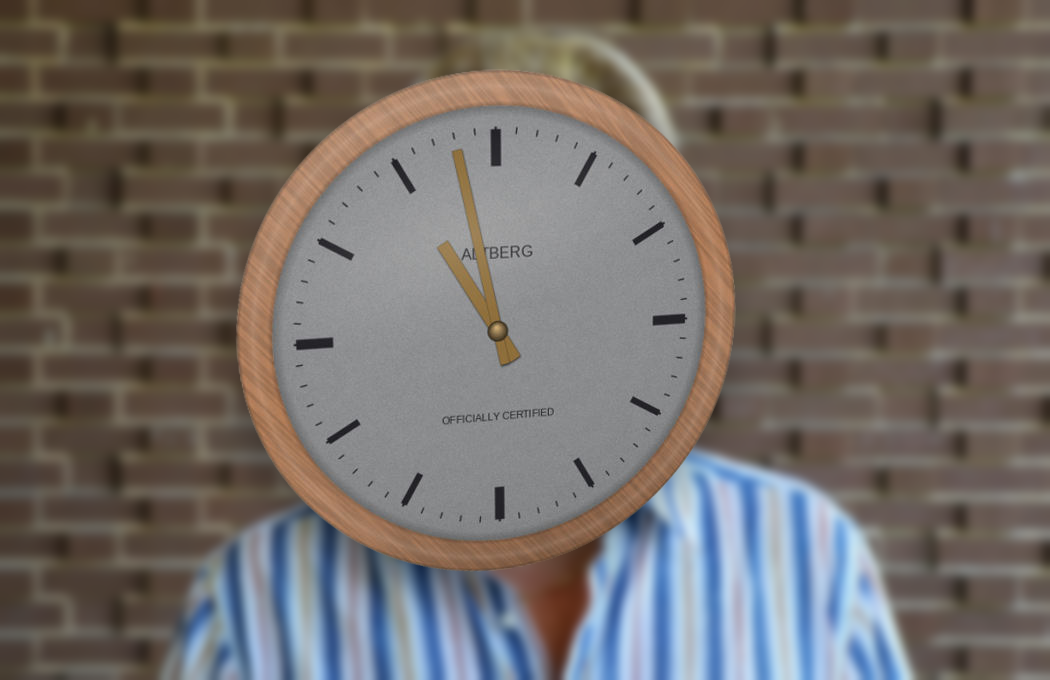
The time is 10 h 58 min
